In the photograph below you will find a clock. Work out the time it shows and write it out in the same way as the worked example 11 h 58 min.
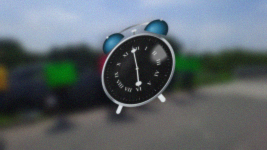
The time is 5 h 59 min
